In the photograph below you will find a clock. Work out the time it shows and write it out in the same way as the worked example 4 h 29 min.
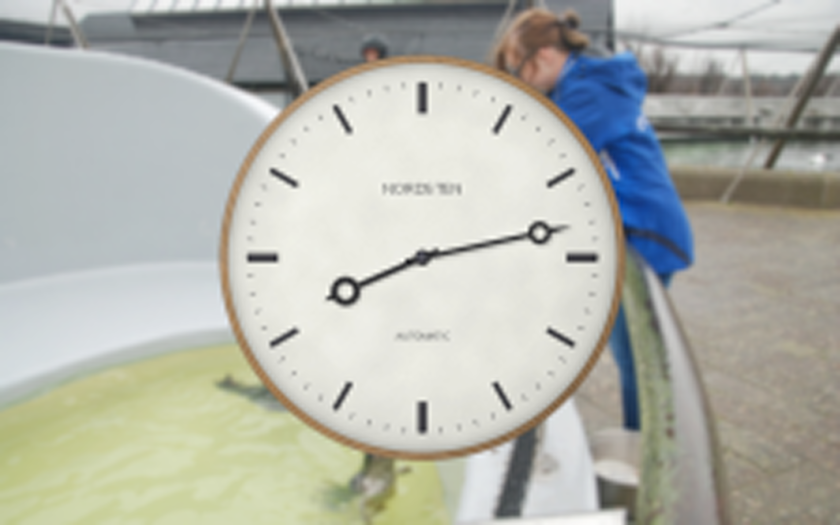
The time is 8 h 13 min
